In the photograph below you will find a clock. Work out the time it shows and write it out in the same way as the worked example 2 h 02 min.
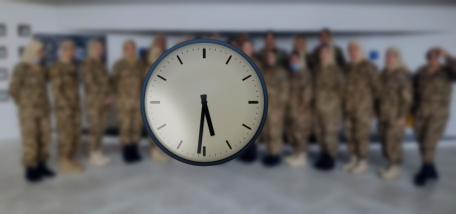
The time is 5 h 31 min
